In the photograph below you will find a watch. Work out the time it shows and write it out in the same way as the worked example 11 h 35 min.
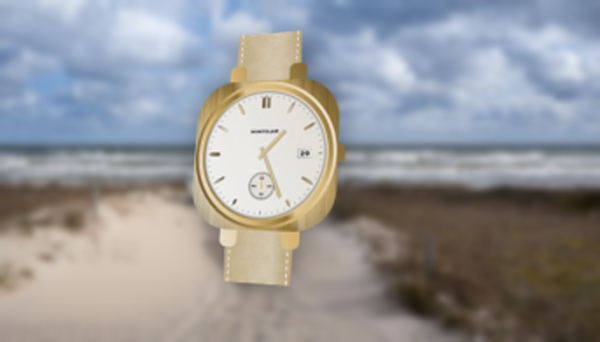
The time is 1 h 26 min
